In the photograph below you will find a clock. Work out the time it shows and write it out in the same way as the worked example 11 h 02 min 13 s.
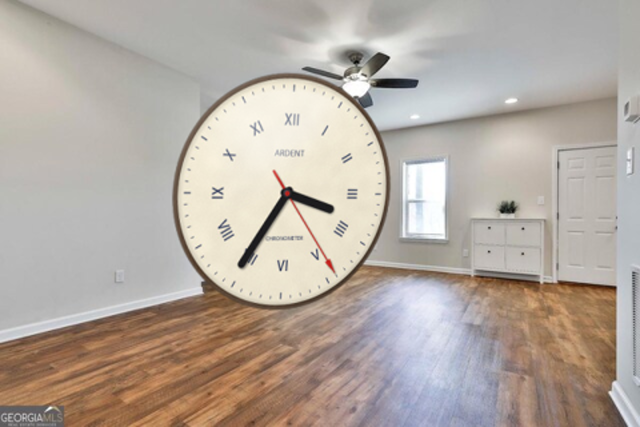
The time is 3 h 35 min 24 s
